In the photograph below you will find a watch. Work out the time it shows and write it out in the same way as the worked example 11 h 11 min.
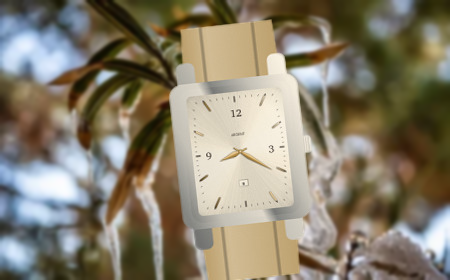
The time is 8 h 21 min
